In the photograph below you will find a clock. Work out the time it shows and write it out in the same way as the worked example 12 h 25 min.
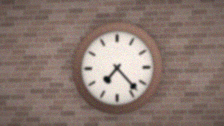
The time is 7 h 23 min
